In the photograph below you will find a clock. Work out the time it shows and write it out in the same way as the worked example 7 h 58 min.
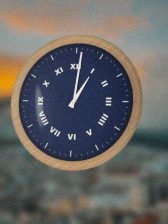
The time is 1 h 01 min
